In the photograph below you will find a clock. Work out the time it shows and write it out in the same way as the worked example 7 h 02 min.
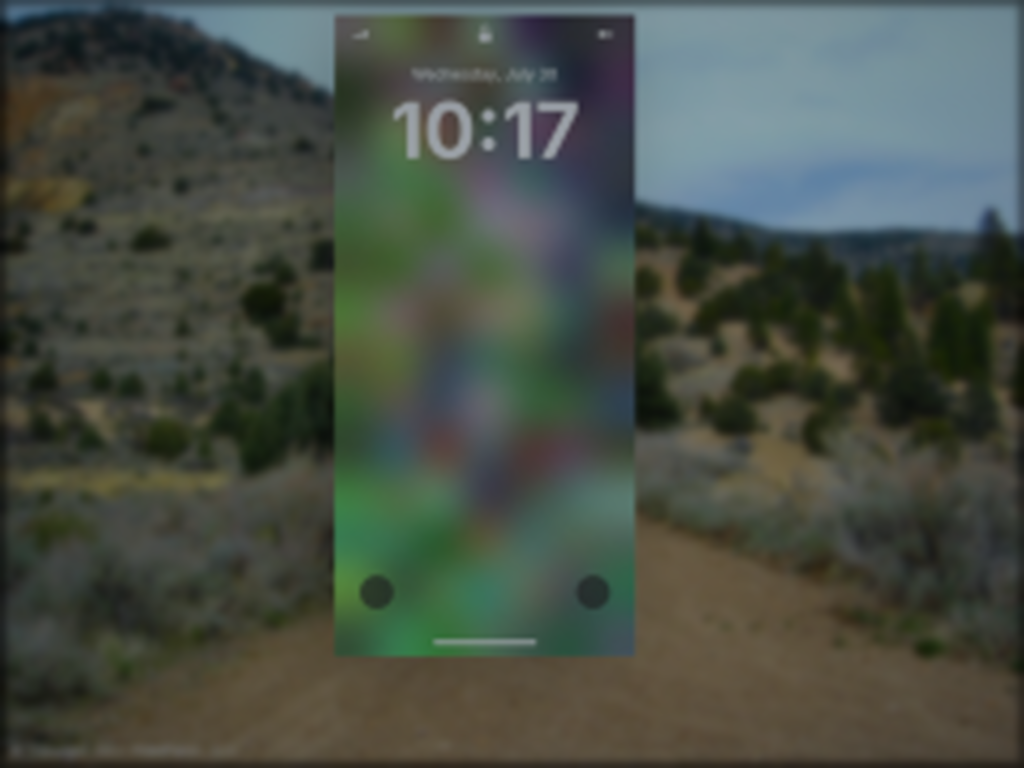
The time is 10 h 17 min
